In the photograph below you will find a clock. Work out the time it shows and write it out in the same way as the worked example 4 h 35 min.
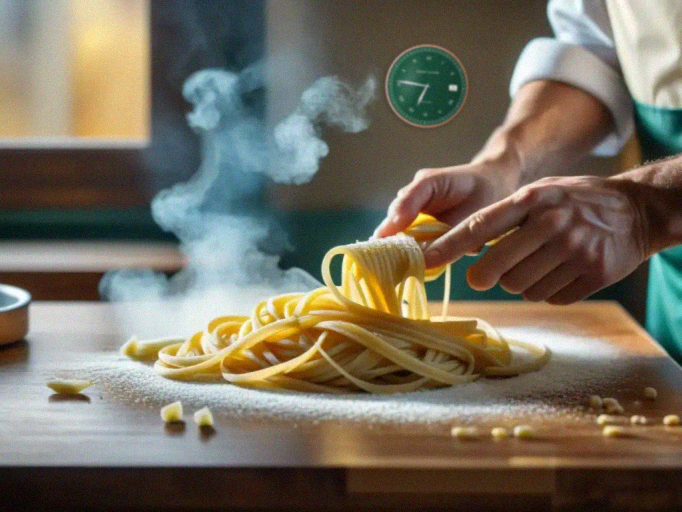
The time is 6 h 46 min
